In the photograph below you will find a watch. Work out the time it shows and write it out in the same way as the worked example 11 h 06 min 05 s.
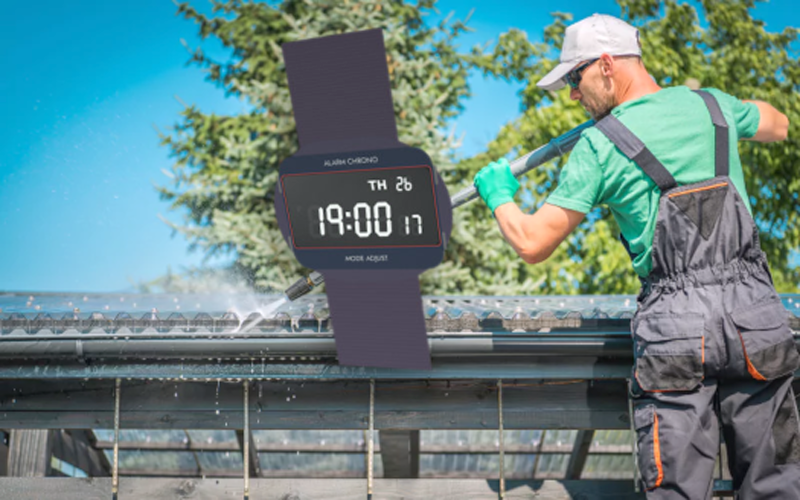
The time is 19 h 00 min 17 s
